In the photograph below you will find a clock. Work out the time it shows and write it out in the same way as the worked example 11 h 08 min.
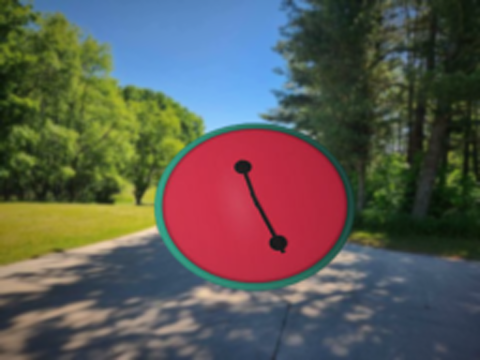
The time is 11 h 26 min
